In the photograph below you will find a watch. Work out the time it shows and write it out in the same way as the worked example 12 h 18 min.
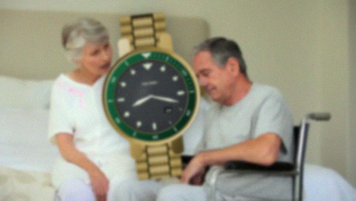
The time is 8 h 18 min
